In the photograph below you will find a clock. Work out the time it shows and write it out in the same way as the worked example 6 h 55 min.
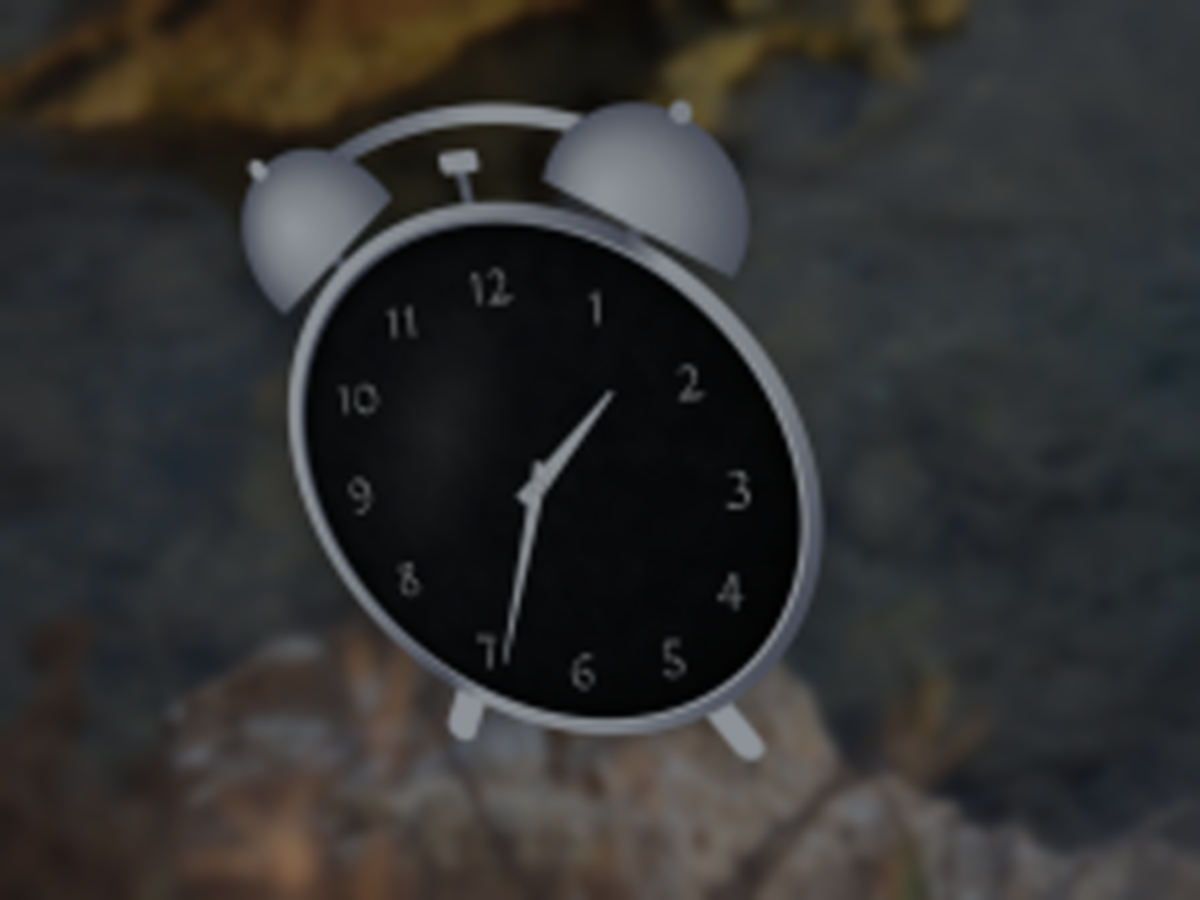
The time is 1 h 34 min
